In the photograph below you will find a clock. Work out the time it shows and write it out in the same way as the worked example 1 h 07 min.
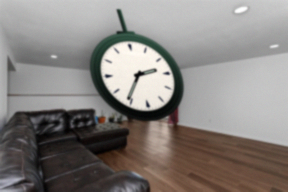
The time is 2 h 36 min
